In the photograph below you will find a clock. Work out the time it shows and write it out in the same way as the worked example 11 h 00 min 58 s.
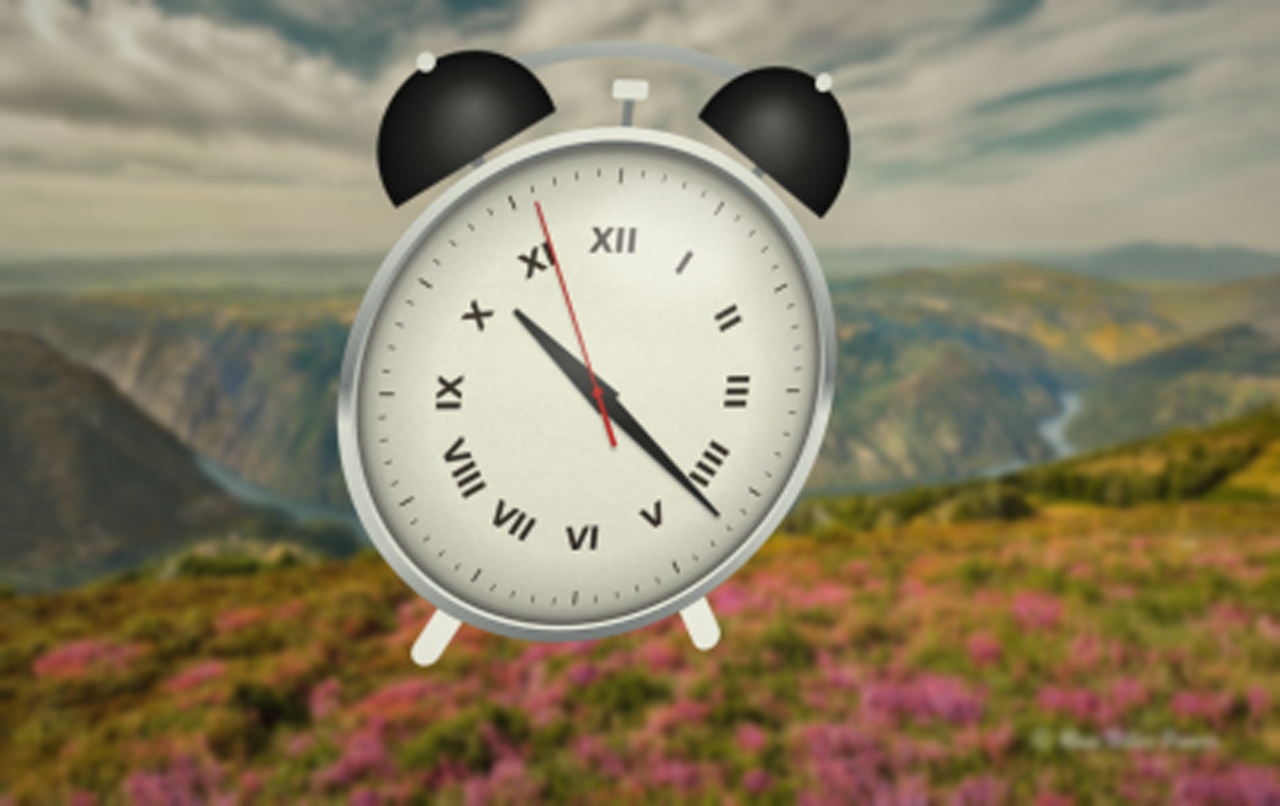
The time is 10 h 21 min 56 s
